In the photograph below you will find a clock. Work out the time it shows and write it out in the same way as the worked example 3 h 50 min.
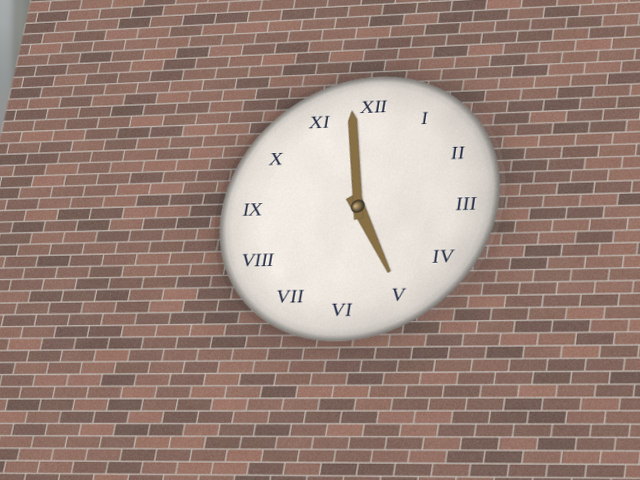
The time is 4 h 58 min
